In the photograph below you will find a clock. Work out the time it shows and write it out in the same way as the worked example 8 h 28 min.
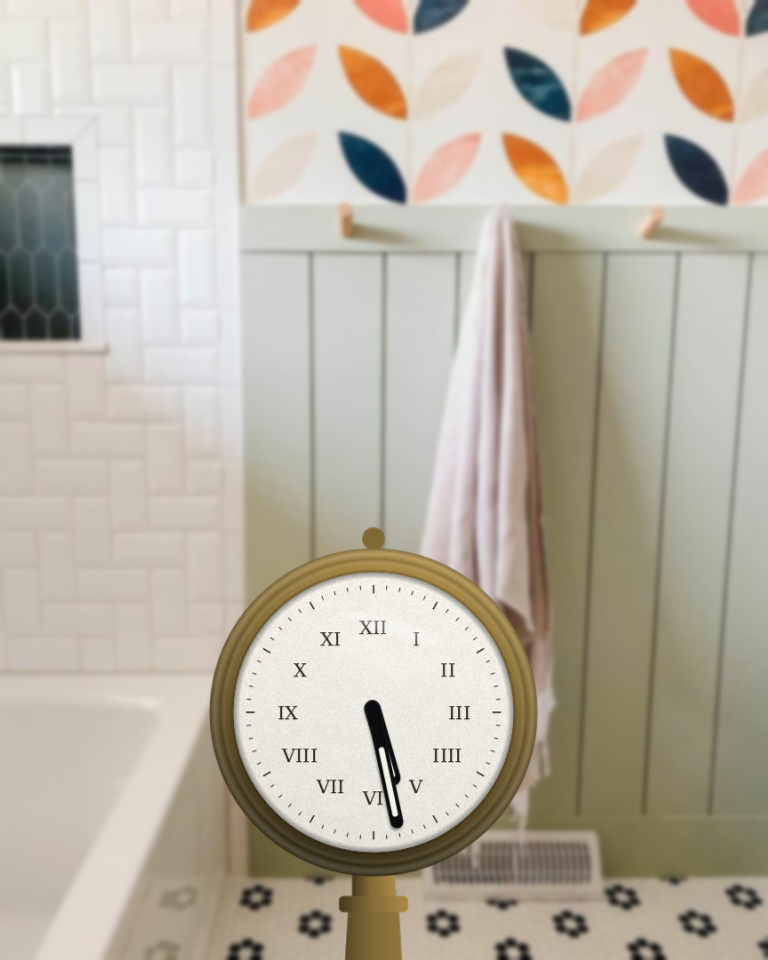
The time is 5 h 28 min
